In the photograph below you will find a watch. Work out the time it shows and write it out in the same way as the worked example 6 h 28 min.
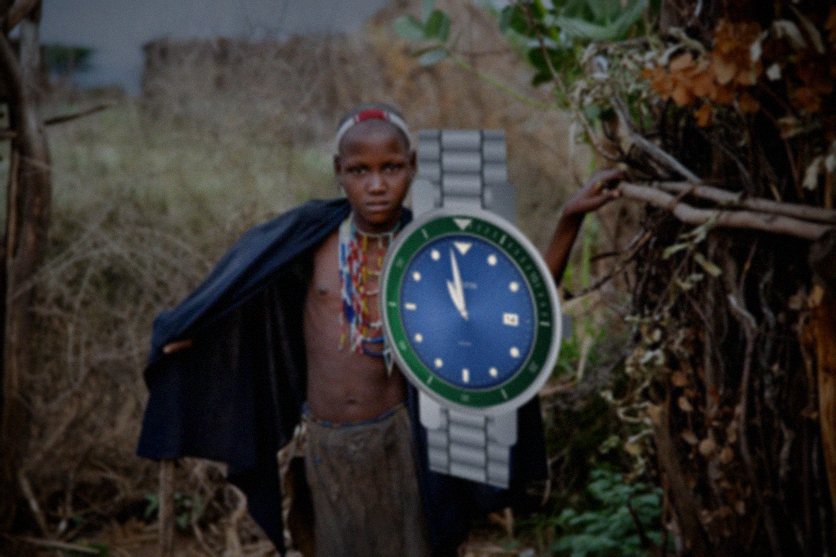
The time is 10 h 58 min
